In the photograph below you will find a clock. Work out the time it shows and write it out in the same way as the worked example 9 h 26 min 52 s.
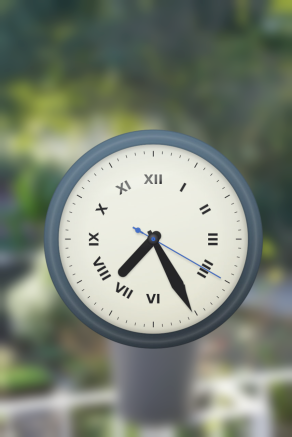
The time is 7 h 25 min 20 s
